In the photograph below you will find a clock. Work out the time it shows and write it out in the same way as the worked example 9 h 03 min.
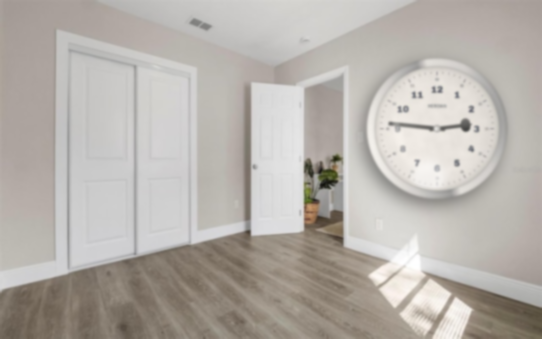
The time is 2 h 46 min
